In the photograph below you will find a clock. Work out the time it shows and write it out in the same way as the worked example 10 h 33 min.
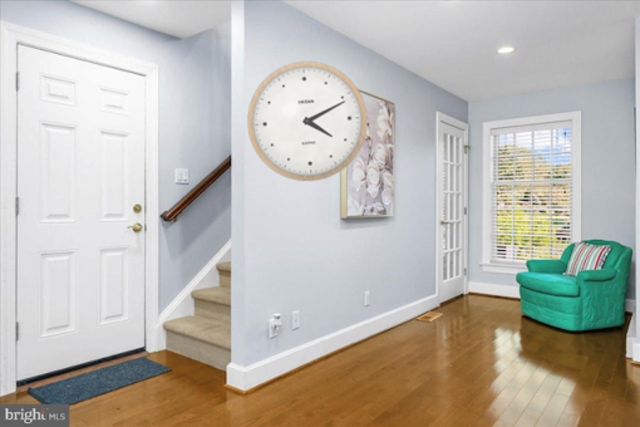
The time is 4 h 11 min
